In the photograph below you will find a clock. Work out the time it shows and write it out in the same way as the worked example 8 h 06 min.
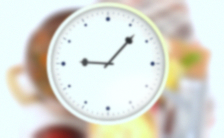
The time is 9 h 07 min
